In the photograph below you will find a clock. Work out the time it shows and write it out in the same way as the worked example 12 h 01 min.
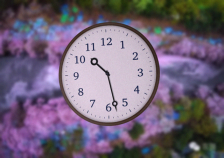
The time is 10 h 28 min
